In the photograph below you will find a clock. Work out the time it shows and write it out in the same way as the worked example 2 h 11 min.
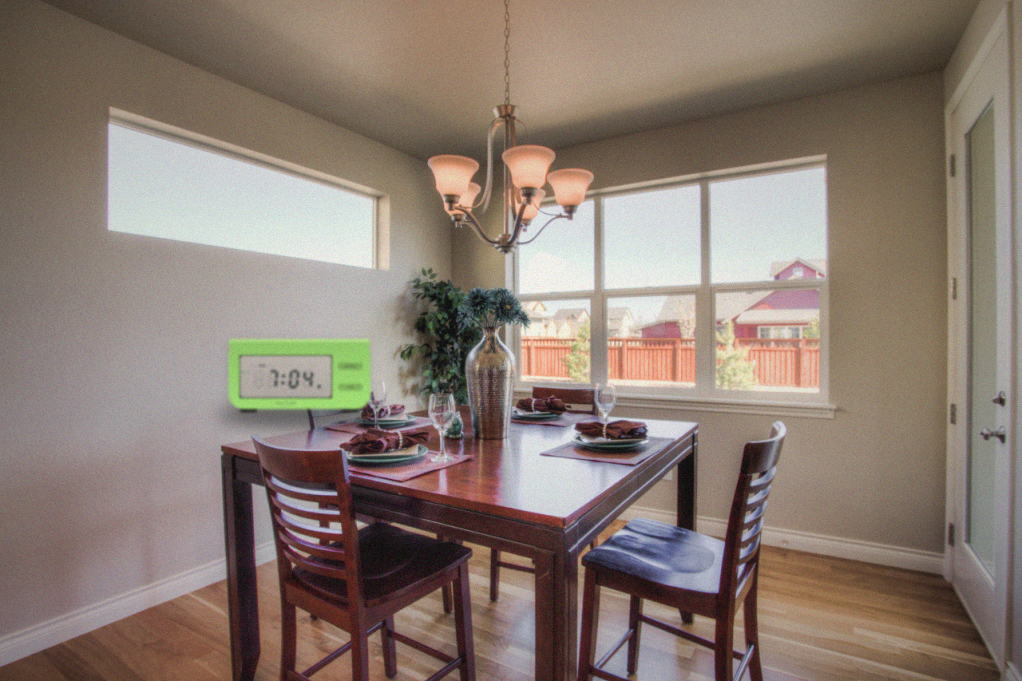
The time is 7 h 04 min
